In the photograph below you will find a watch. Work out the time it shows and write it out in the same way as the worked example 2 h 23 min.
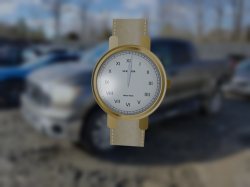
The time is 12 h 01 min
